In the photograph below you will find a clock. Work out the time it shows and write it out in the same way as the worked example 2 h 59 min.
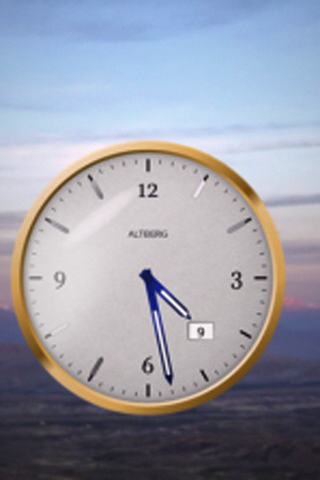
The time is 4 h 28 min
